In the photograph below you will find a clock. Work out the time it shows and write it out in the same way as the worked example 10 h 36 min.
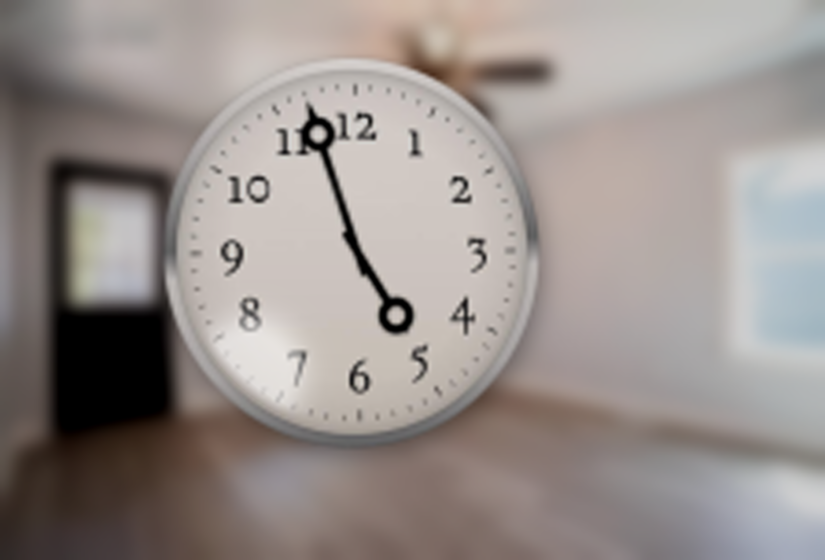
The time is 4 h 57 min
